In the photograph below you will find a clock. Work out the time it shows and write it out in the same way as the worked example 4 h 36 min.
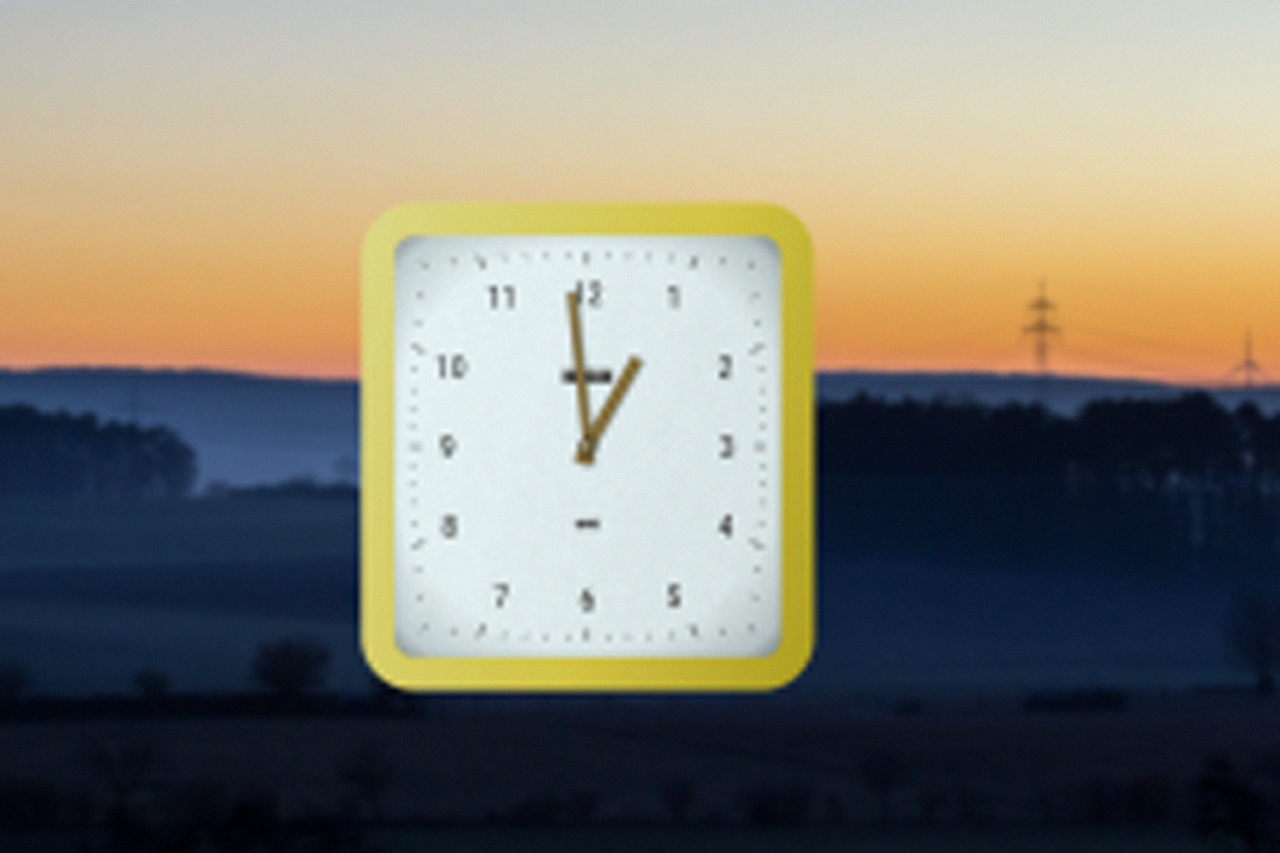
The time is 12 h 59 min
